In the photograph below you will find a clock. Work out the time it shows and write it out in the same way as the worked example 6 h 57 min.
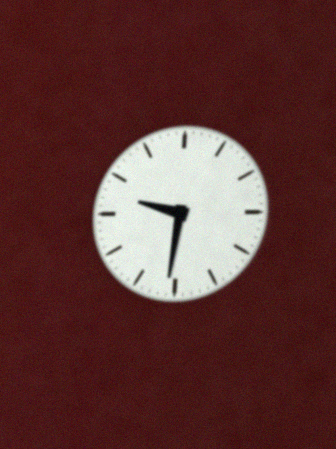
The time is 9 h 31 min
